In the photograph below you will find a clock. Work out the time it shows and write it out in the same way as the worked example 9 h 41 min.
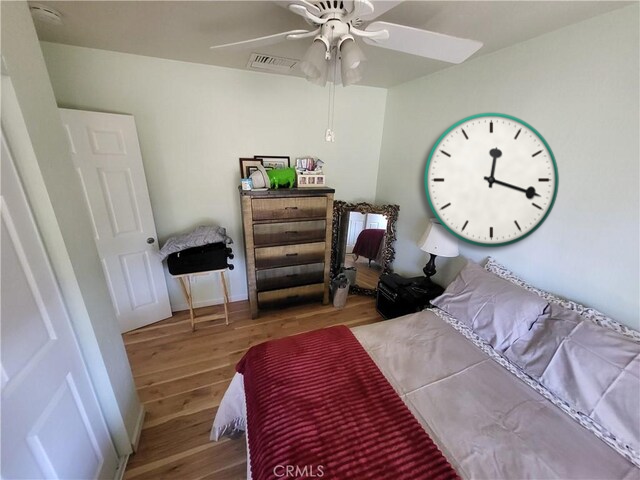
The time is 12 h 18 min
